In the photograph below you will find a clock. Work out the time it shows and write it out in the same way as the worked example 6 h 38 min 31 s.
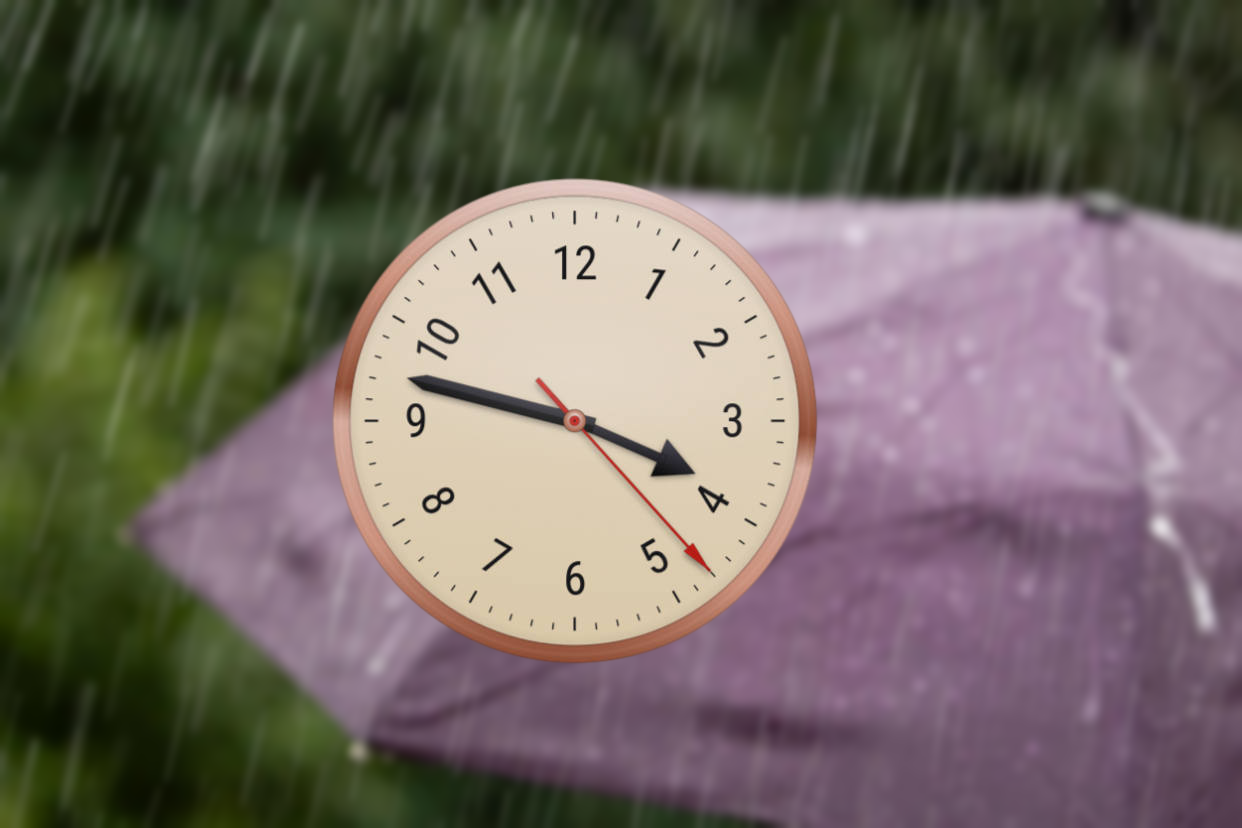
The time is 3 h 47 min 23 s
